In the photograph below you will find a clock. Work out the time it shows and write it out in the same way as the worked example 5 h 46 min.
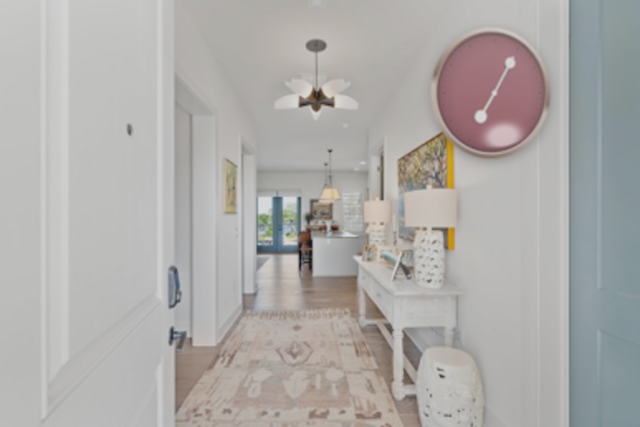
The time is 7 h 05 min
